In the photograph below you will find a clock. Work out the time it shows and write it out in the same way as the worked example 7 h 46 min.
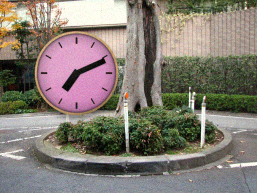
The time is 7 h 11 min
